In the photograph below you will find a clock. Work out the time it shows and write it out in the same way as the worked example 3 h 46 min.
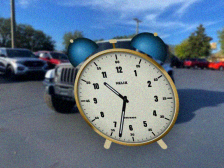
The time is 10 h 33 min
